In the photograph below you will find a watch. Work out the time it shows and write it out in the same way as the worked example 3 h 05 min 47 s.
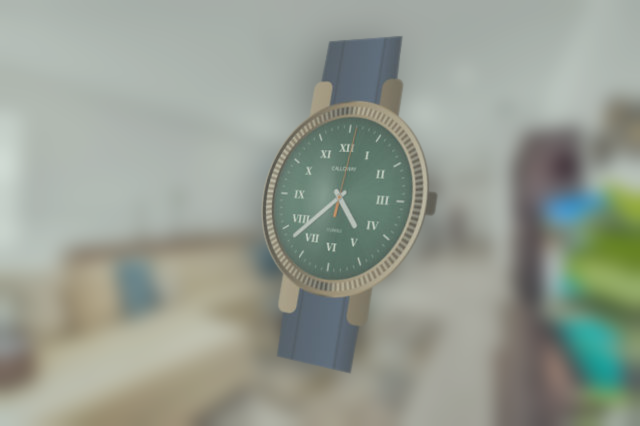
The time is 4 h 38 min 01 s
